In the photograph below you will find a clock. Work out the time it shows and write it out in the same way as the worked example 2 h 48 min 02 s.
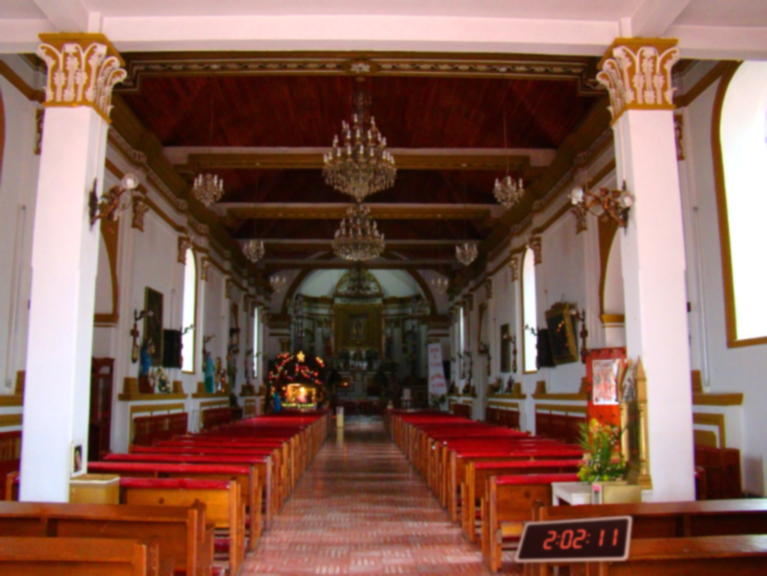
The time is 2 h 02 min 11 s
